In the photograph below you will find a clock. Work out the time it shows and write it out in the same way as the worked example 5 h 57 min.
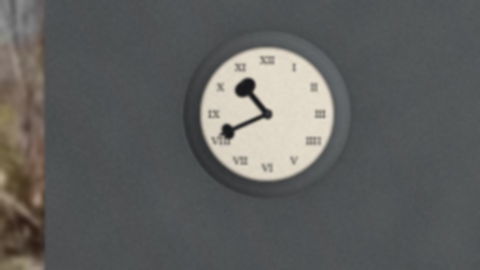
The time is 10 h 41 min
